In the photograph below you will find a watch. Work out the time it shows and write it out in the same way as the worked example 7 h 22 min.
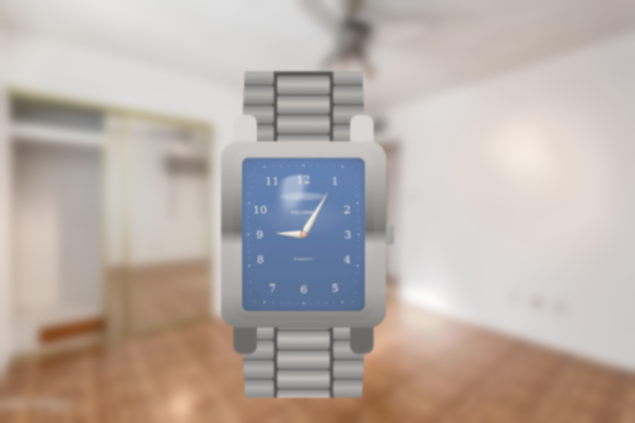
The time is 9 h 05 min
